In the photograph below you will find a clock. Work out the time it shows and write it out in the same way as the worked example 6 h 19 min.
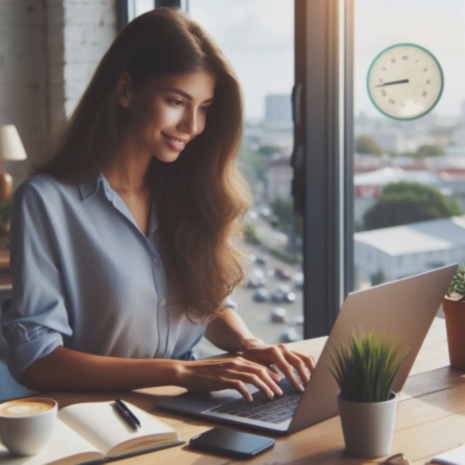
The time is 8 h 43 min
